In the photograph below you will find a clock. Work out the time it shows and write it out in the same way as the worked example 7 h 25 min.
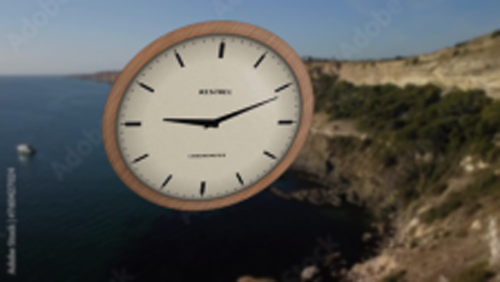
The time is 9 h 11 min
